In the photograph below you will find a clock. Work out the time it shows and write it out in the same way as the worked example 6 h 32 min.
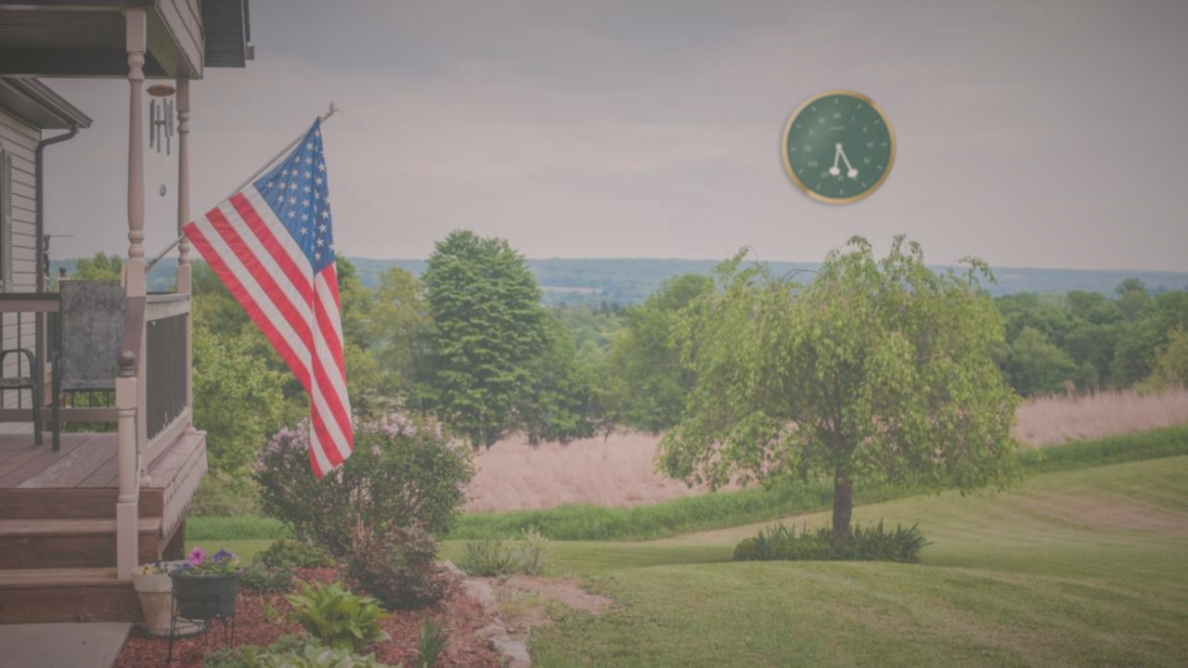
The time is 6 h 26 min
